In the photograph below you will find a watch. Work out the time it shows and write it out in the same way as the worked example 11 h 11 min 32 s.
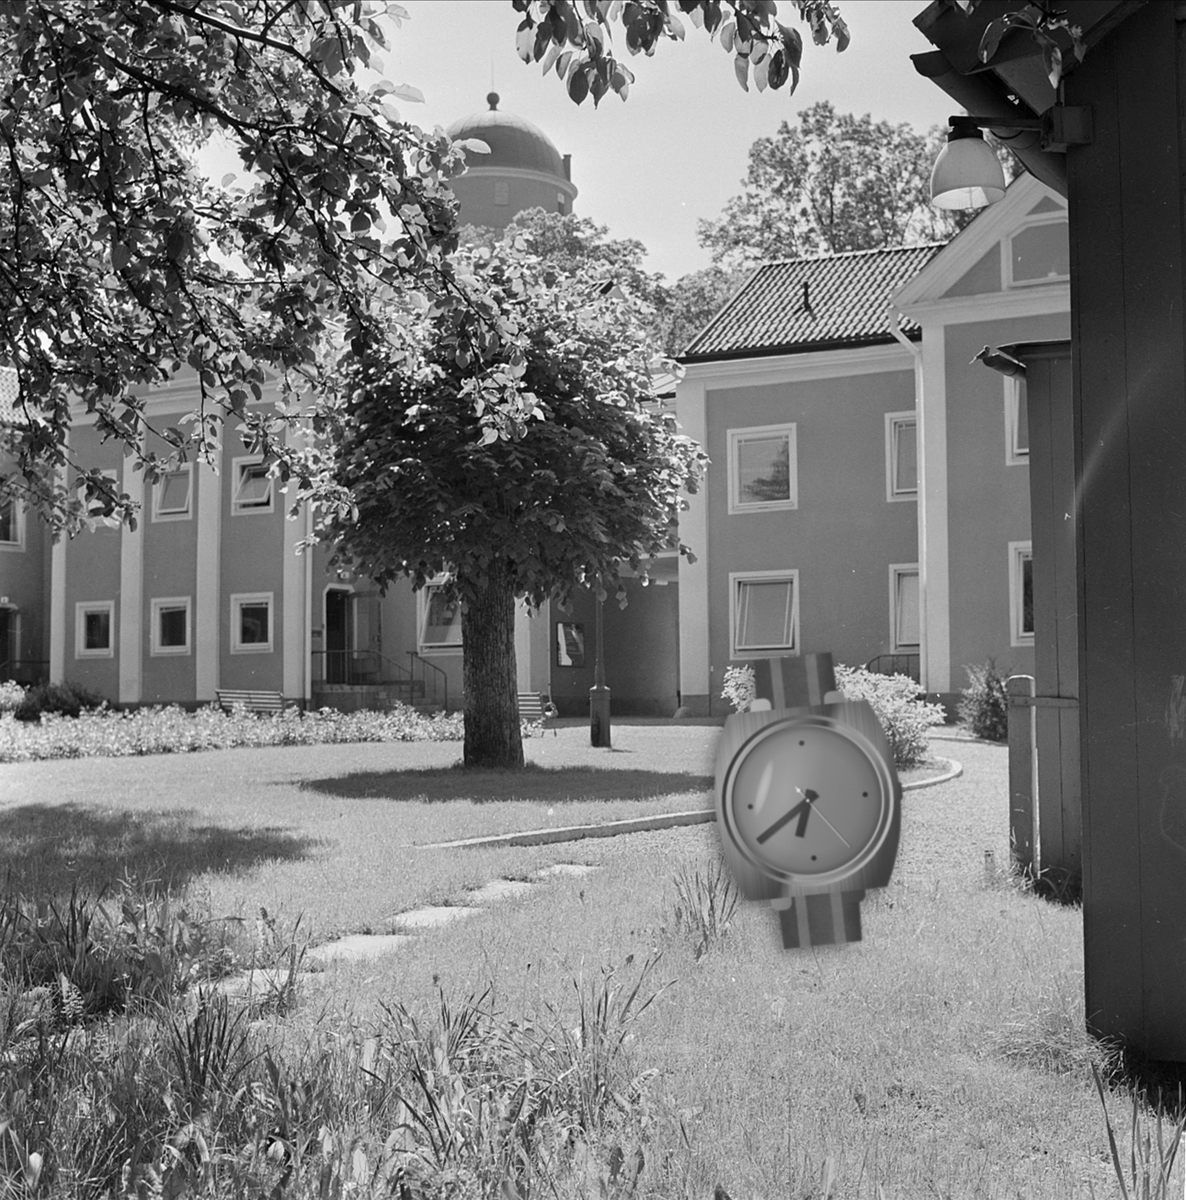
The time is 6 h 39 min 24 s
